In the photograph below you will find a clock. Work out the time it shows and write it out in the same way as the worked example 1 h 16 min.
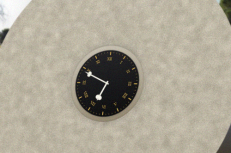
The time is 6 h 49 min
